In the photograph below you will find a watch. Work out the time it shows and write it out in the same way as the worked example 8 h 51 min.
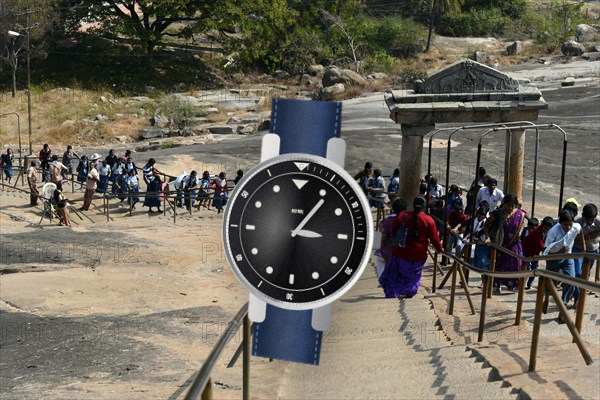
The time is 3 h 06 min
